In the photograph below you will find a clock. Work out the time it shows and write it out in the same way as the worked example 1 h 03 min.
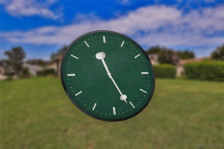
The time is 11 h 26 min
